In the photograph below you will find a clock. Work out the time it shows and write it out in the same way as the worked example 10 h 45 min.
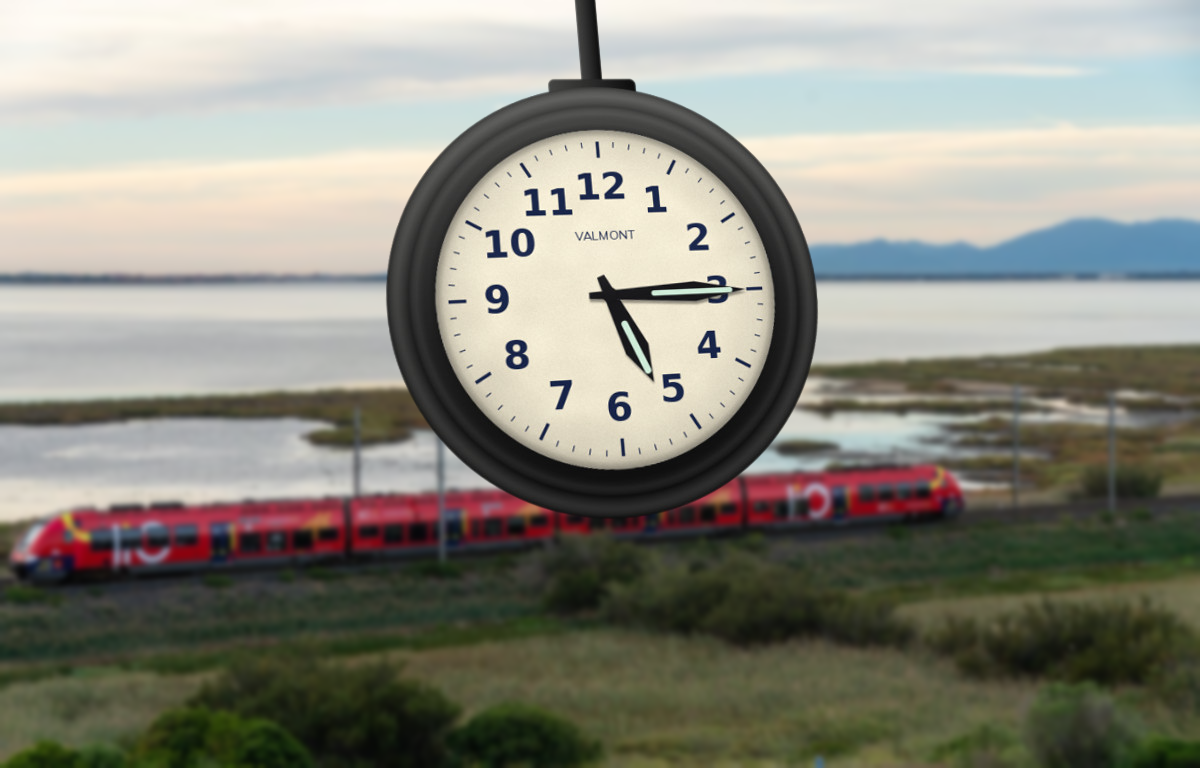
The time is 5 h 15 min
